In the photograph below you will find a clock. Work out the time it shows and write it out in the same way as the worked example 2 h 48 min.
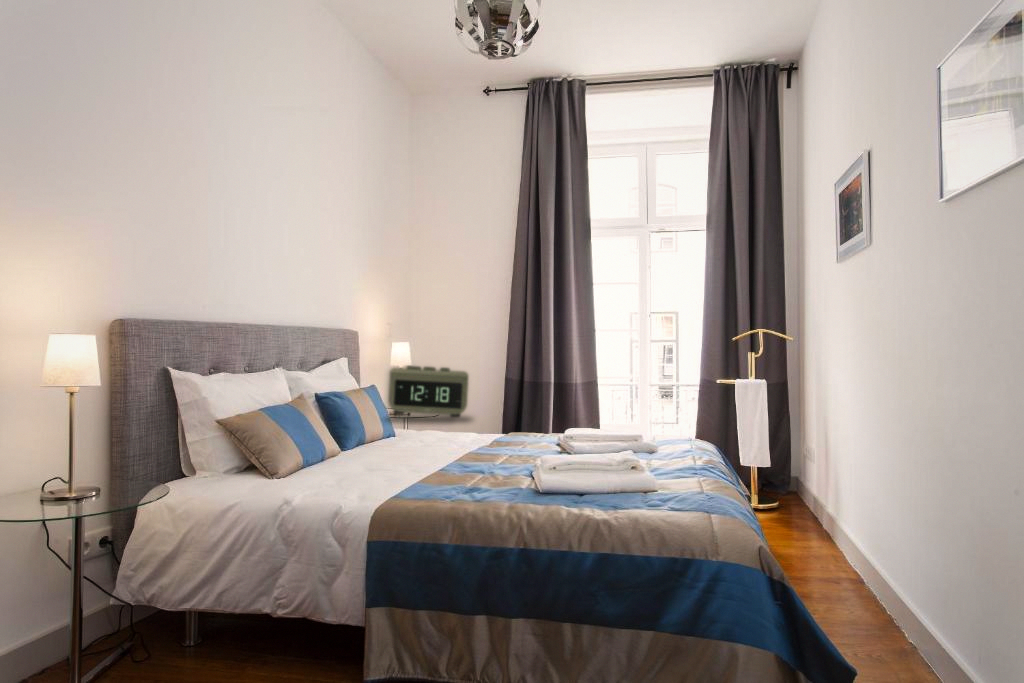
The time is 12 h 18 min
